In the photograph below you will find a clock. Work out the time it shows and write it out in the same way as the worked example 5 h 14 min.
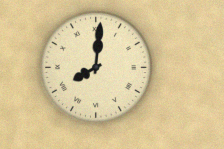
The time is 8 h 01 min
